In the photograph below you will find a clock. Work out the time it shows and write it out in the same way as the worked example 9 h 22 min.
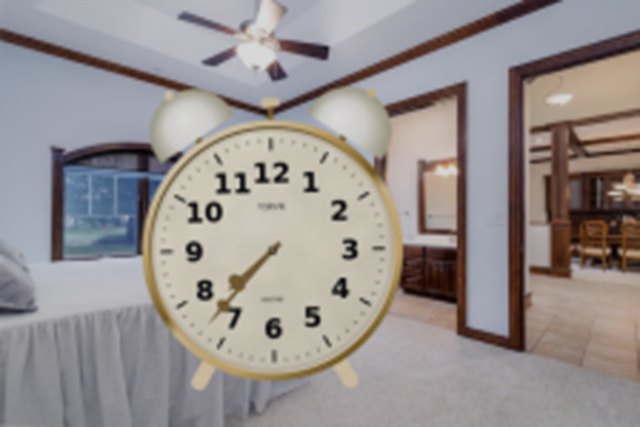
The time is 7 h 37 min
